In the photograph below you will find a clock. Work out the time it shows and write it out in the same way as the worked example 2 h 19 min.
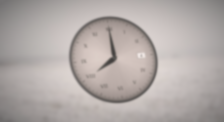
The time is 8 h 00 min
